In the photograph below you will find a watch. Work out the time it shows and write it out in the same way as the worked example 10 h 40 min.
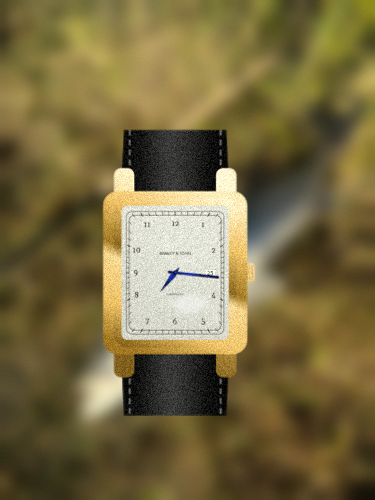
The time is 7 h 16 min
